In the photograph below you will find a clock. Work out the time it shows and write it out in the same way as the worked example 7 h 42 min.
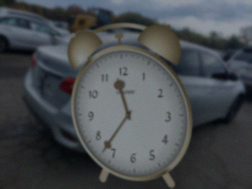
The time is 11 h 37 min
